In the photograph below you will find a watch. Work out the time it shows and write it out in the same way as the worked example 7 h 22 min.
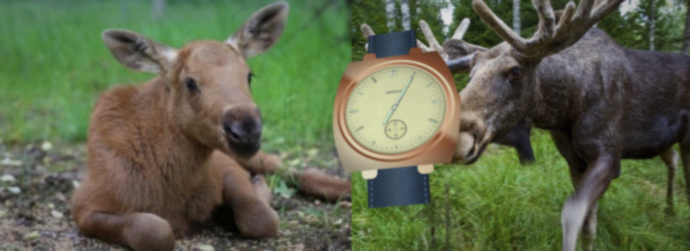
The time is 7 h 05 min
